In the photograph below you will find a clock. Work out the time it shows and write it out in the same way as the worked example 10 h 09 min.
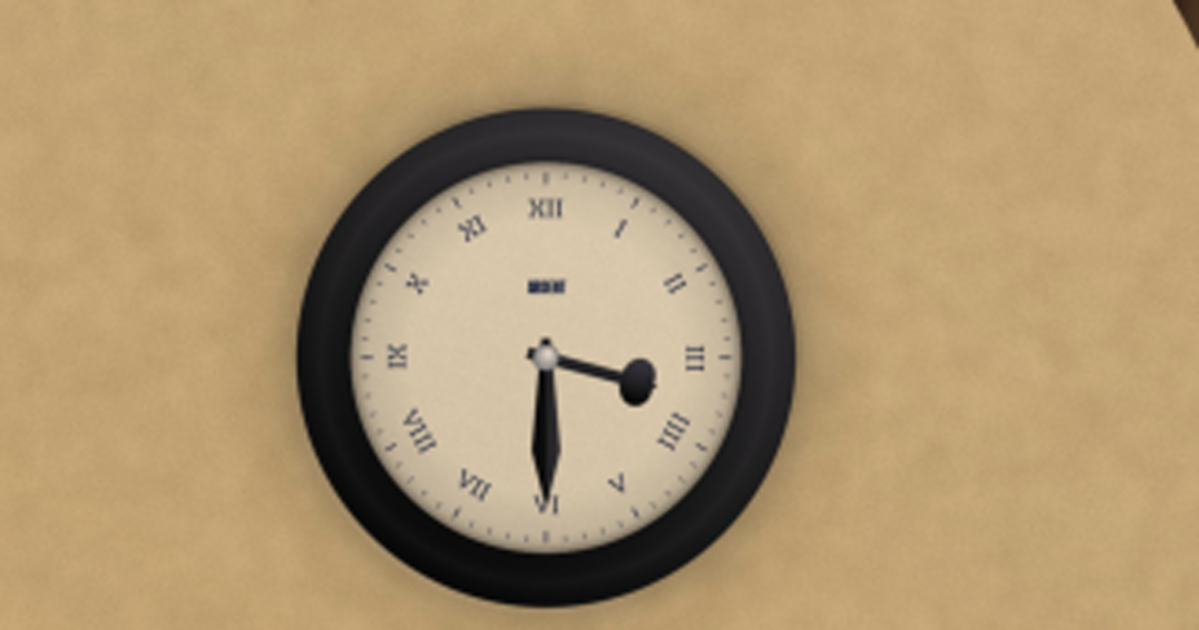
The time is 3 h 30 min
